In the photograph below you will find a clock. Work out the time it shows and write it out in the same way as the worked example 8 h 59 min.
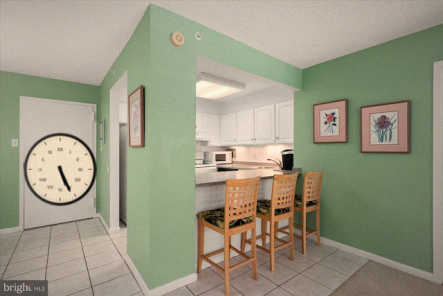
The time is 5 h 26 min
